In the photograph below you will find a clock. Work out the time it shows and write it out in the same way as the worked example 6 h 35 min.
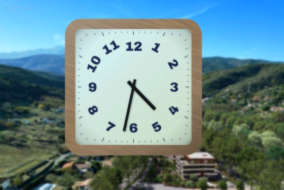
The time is 4 h 32 min
